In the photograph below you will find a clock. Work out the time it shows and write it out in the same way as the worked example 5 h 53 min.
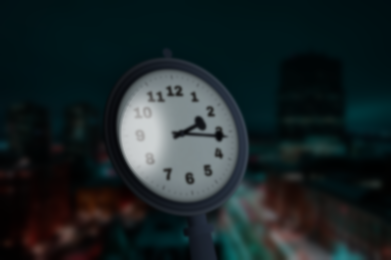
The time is 2 h 16 min
